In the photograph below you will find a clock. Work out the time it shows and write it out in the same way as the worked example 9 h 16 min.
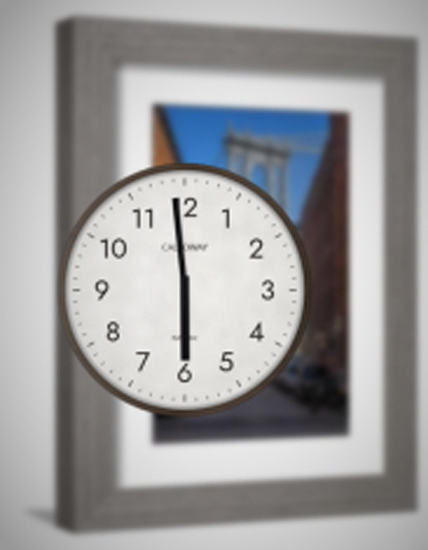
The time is 5 h 59 min
